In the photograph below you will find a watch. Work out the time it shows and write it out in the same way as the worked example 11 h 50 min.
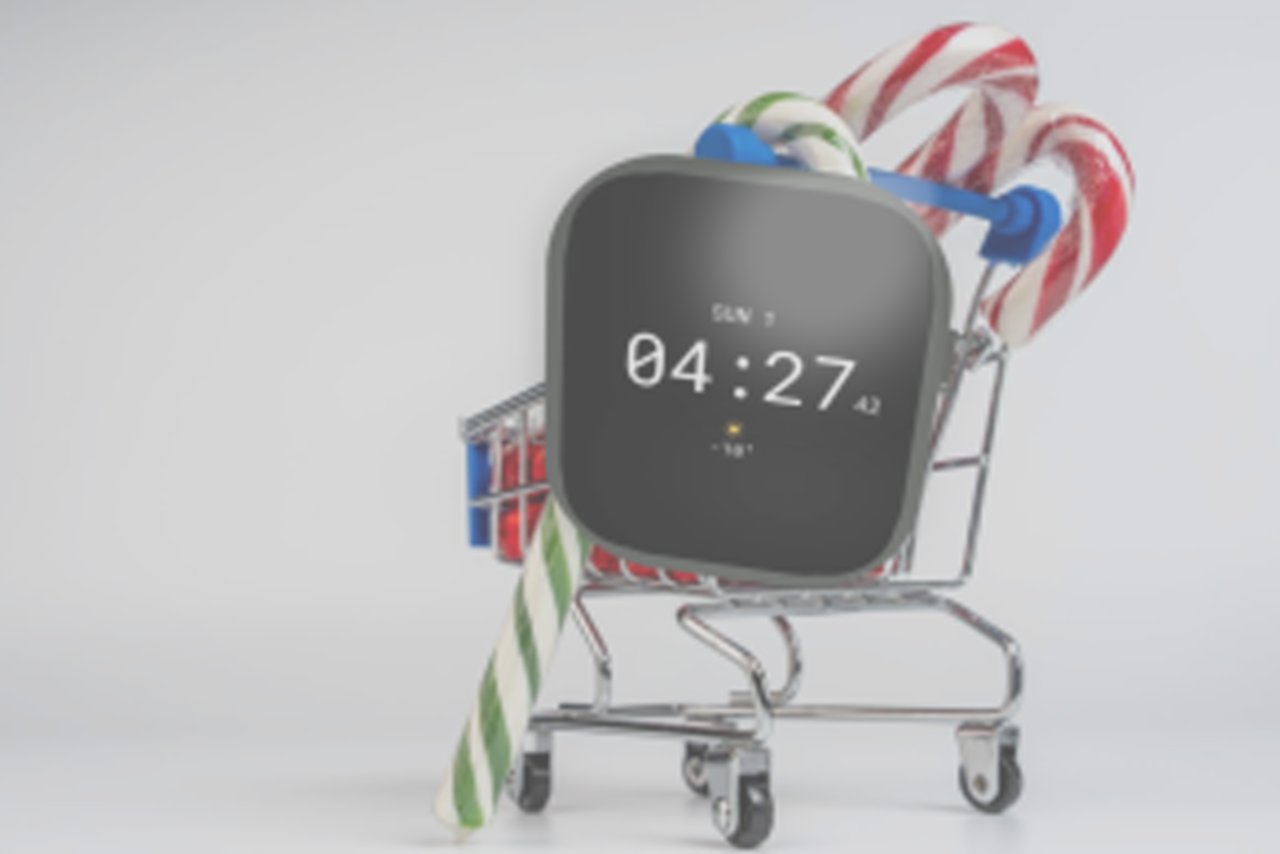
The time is 4 h 27 min
